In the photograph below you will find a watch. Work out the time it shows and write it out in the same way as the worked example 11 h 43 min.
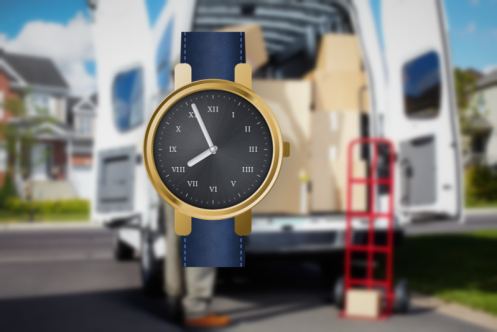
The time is 7 h 56 min
